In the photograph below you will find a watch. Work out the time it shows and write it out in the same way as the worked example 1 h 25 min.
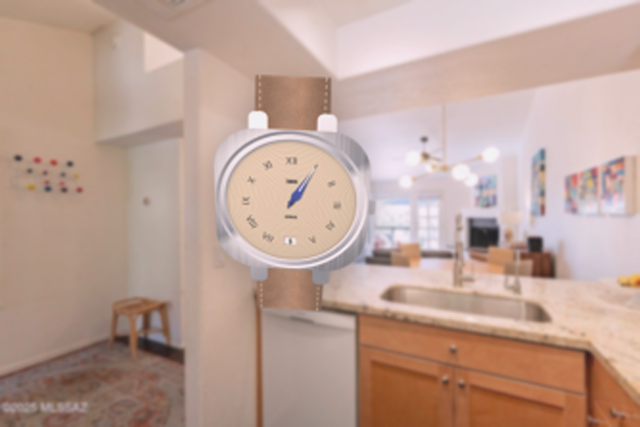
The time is 1 h 05 min
